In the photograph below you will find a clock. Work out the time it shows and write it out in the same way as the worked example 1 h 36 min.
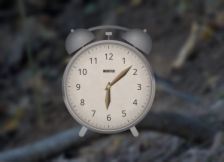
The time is 6 h 08 min
